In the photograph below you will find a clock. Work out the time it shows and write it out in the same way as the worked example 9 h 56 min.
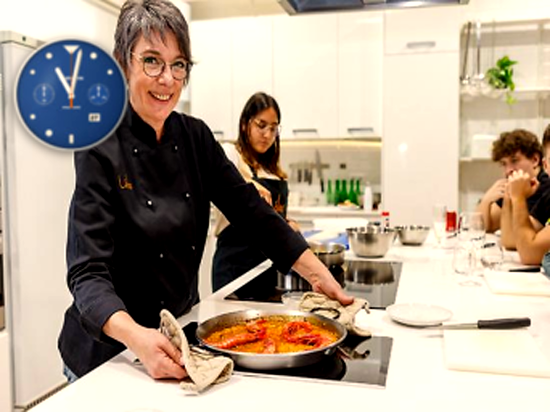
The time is 11 h 02 min
